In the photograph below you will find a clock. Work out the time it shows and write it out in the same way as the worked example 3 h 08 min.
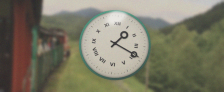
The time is 1 h 19 min
